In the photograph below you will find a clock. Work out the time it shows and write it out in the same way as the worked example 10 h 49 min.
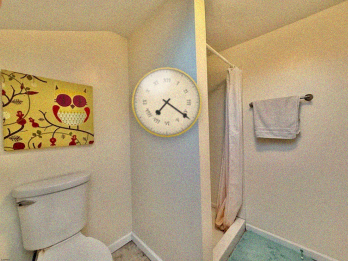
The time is 7 h 21 min
